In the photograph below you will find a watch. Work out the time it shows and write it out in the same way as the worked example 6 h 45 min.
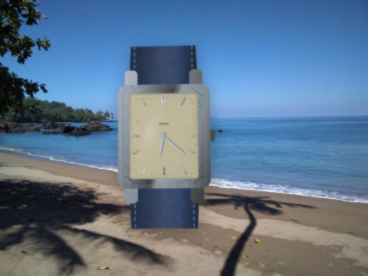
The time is 6 h 22 min
